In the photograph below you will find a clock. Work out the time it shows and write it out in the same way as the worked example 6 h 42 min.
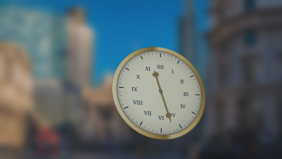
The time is 11 h 27 min
